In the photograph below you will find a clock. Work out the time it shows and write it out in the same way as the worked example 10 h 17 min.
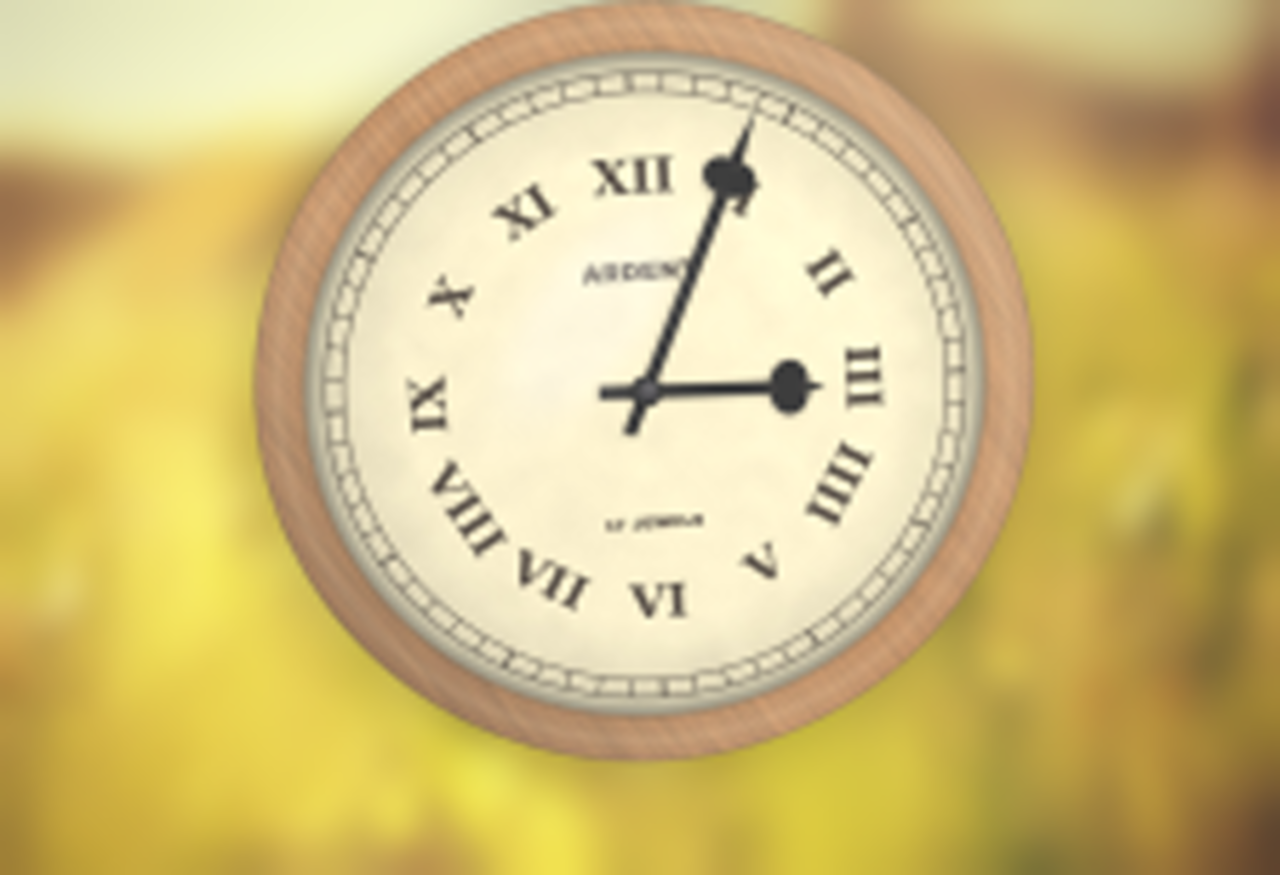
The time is 3 h 04 min
